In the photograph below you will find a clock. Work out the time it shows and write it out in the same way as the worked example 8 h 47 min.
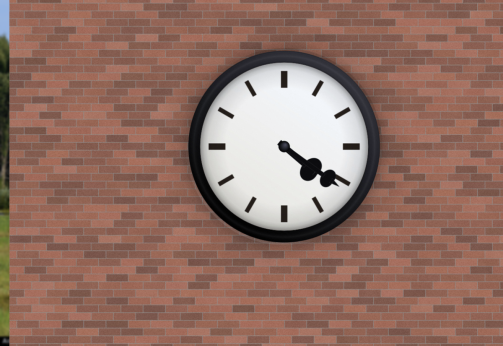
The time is 4 h 21 min
